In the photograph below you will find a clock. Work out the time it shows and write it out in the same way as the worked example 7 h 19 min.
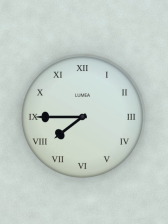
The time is 7 h 45 min
